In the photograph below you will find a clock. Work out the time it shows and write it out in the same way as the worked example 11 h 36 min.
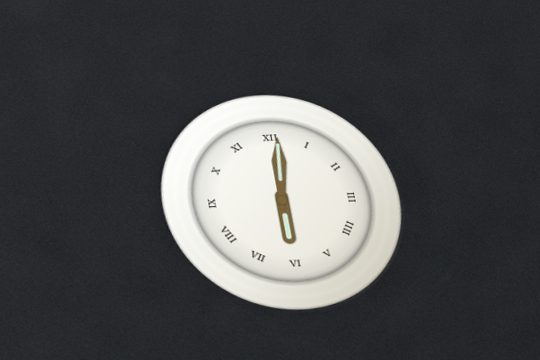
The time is 6 h 01 min
